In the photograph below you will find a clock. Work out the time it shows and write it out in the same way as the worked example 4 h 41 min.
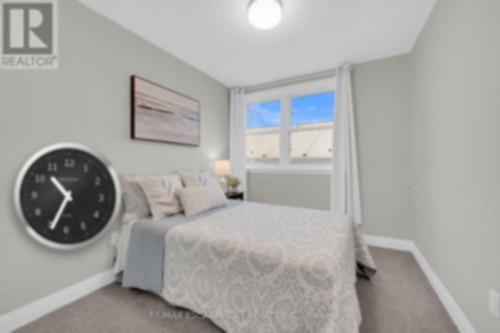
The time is 10 h 34 min
